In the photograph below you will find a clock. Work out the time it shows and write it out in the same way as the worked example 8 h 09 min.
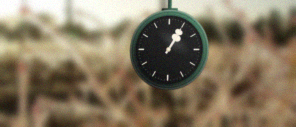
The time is 1 h 05 min
